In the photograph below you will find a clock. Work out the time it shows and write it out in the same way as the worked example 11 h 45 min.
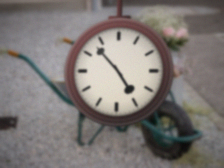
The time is 4 h 53 min
